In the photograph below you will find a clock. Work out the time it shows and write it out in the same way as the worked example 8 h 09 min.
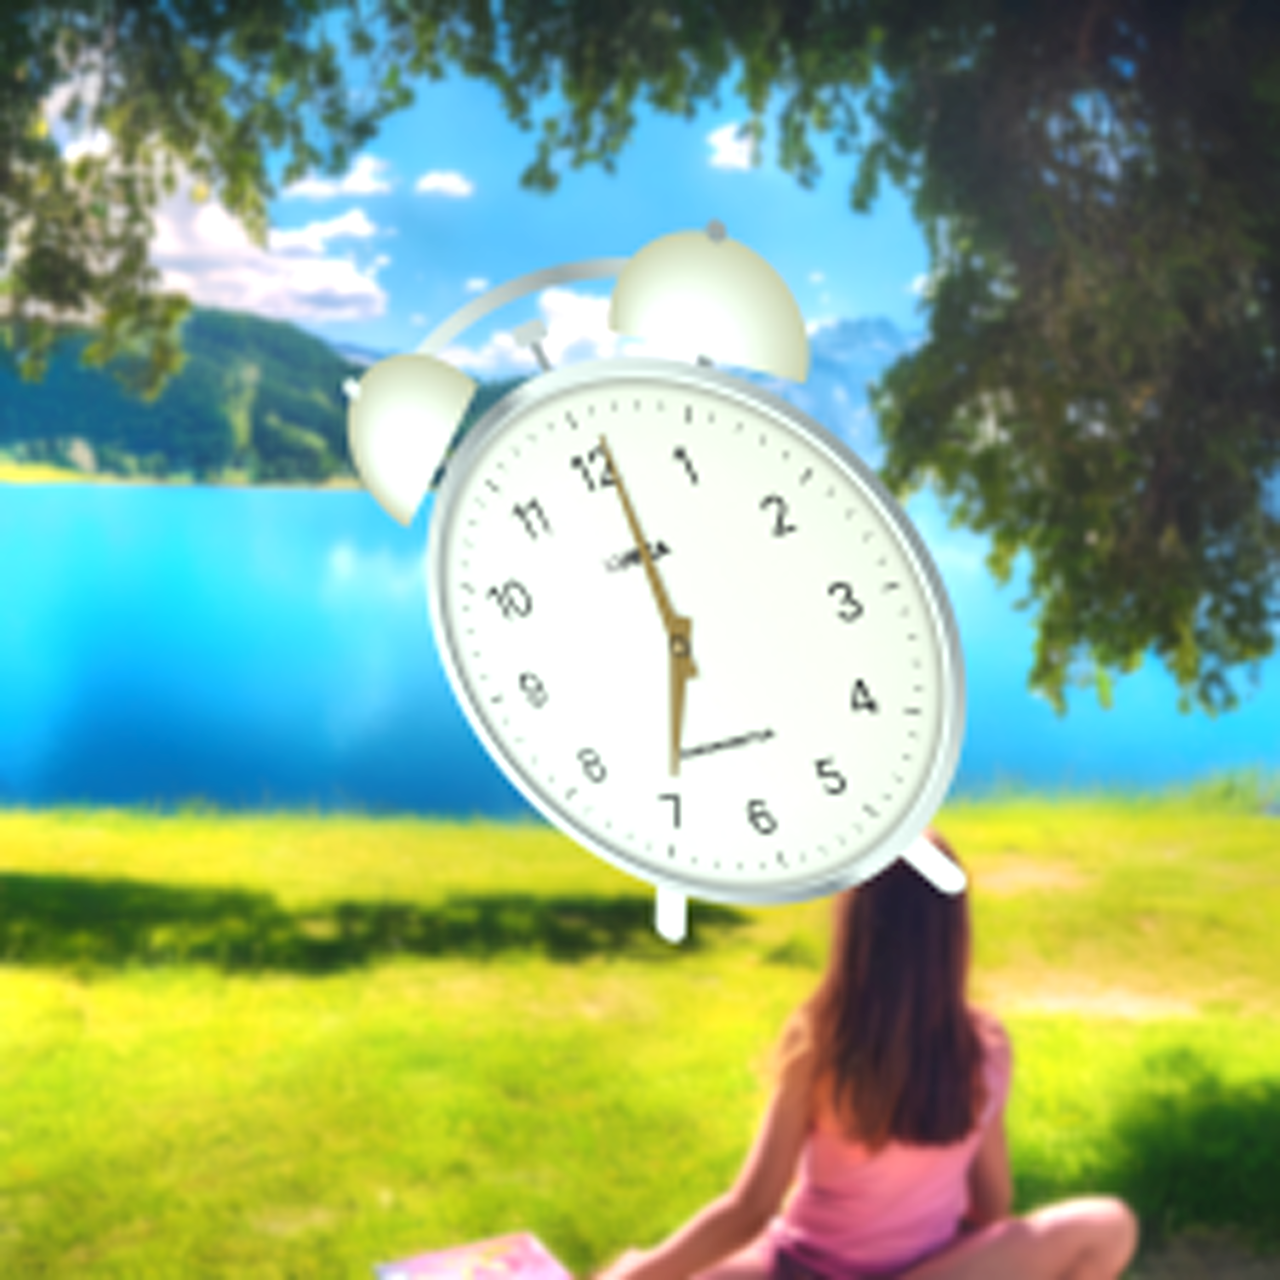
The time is 7 h 01 min
